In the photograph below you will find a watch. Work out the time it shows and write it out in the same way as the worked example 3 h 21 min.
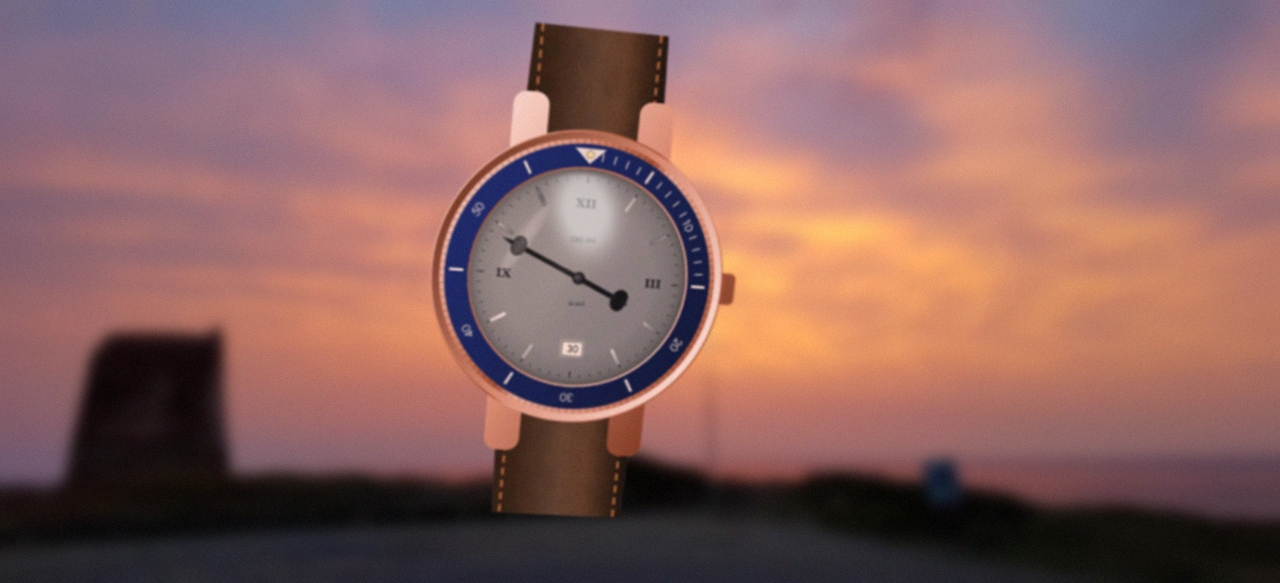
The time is 3 h 49 min
